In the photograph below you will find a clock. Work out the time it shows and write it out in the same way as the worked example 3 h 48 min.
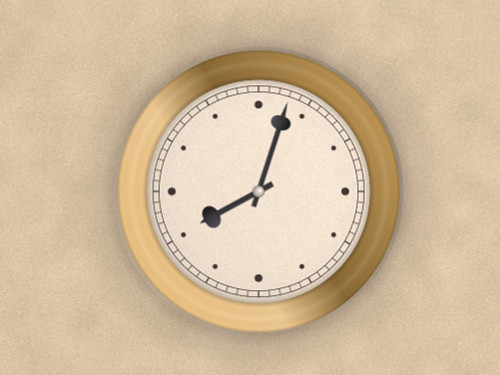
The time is 8 h 03 min
